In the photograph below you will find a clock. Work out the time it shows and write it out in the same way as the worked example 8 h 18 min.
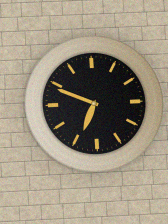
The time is 6 h 49 min
